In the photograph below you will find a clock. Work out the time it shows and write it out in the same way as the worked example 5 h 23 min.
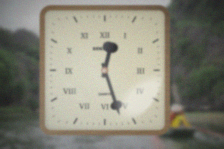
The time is 12 h 27 min
